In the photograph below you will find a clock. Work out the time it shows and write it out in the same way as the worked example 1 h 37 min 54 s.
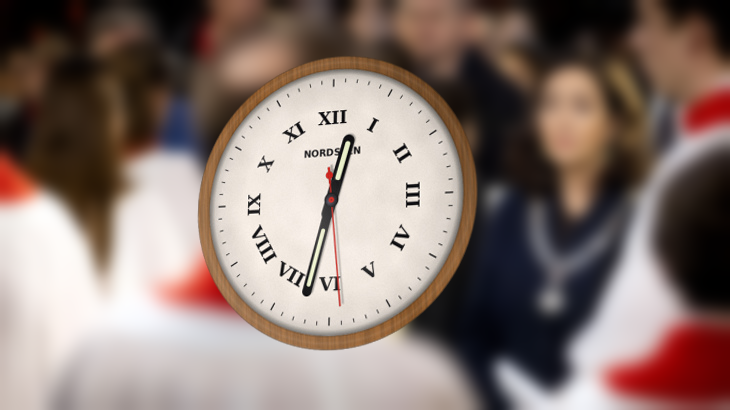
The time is 12 h 32 min 29 s
